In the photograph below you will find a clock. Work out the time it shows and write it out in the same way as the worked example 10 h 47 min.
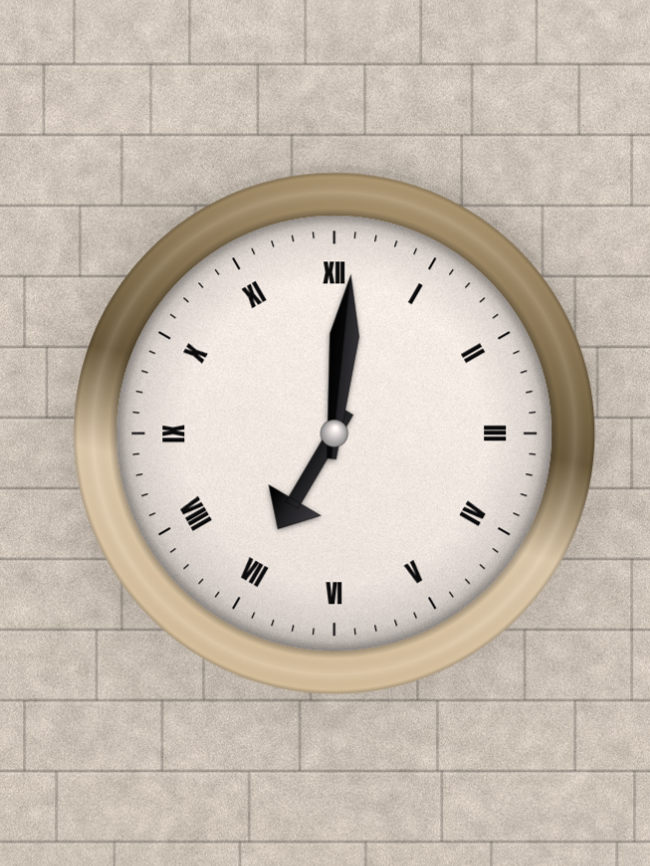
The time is 7 h 01 min
